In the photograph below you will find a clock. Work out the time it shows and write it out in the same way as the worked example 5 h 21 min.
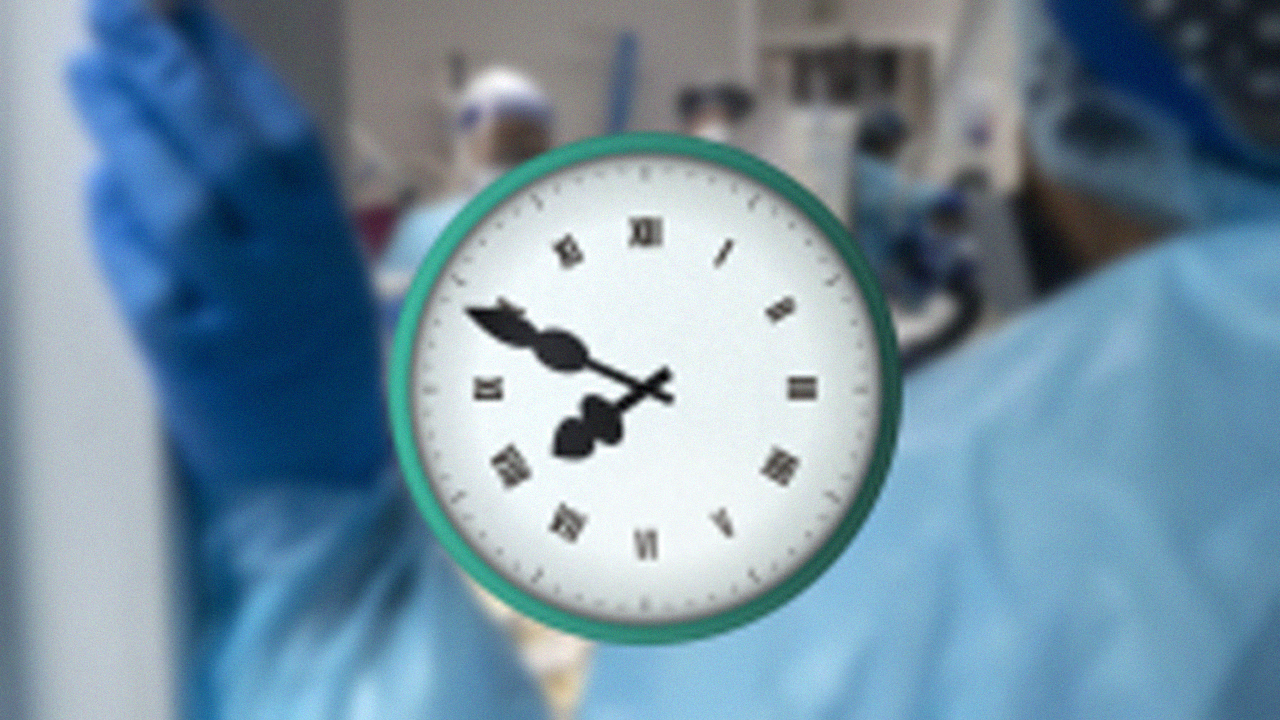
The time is 7 h 49 min
